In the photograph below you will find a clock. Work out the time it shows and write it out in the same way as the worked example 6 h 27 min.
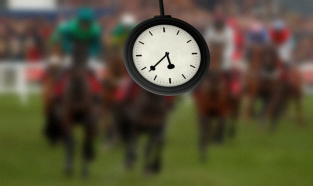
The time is 5 h 38 min
